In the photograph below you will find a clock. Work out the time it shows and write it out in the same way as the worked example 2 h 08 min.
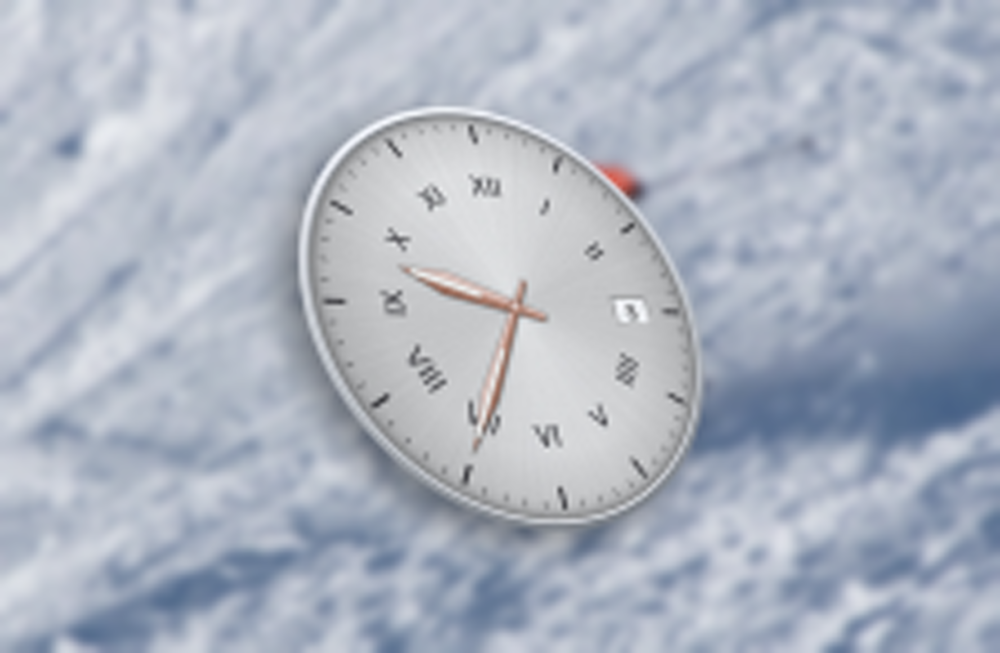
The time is 9 h 35 min
